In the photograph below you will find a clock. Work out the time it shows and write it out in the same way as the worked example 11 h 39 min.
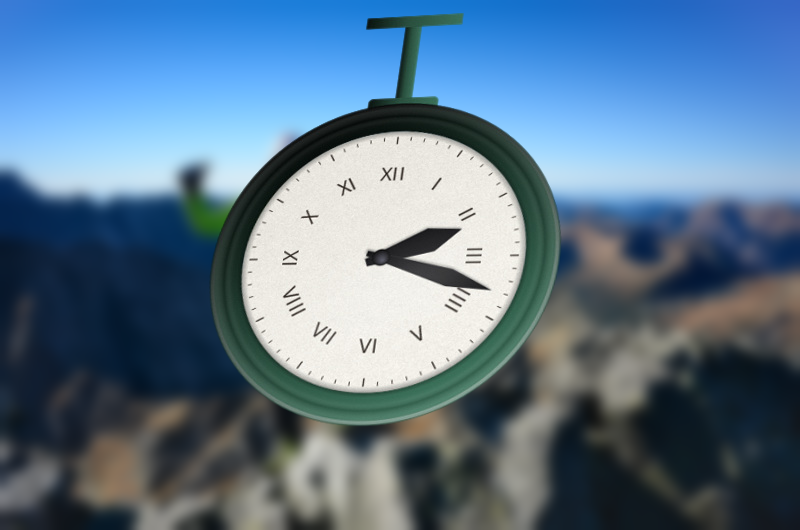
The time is 2 h 18 min
